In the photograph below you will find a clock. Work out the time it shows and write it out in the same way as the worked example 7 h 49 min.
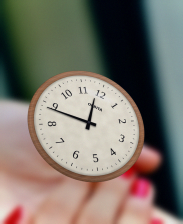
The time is 11 h 44 min
